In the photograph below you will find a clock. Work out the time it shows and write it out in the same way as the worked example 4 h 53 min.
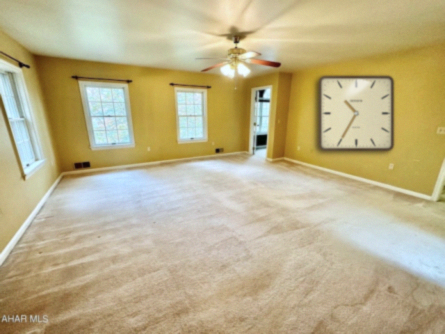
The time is 10 h 35 min
